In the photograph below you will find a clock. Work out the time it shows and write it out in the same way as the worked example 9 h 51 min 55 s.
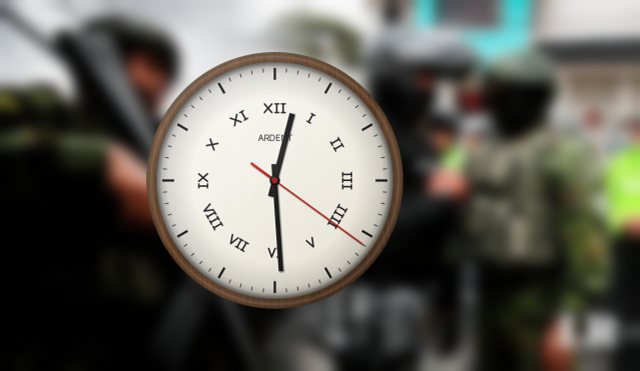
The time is 12 h 29 min 21 s
